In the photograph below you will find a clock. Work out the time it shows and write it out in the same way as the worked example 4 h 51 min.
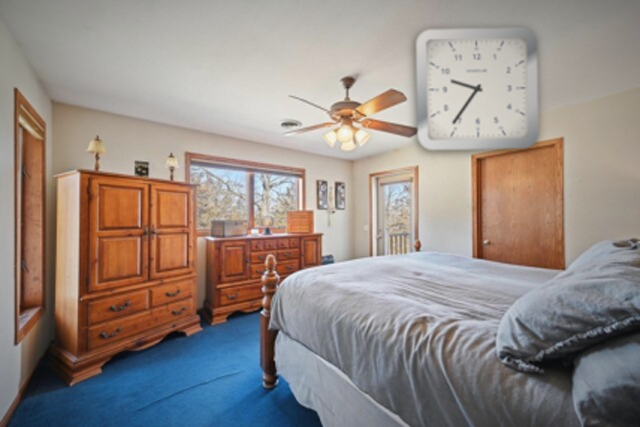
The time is 9 h 36 min
